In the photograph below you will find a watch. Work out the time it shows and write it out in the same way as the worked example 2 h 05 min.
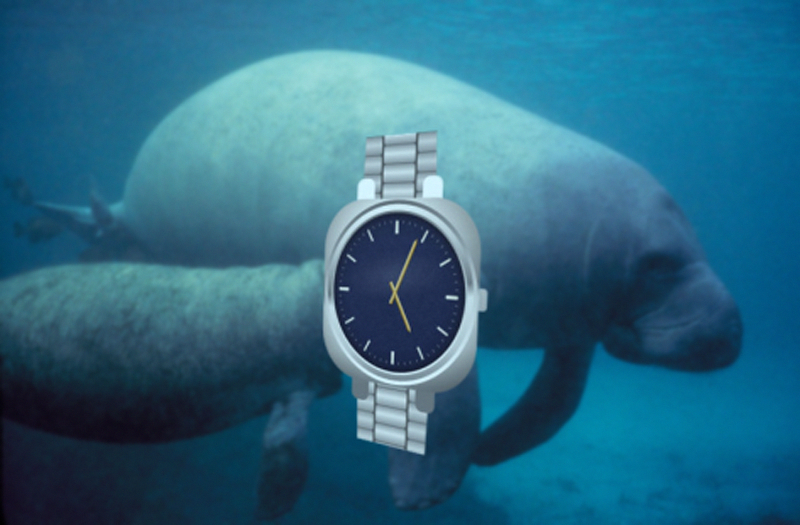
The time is 5 h 04 min
